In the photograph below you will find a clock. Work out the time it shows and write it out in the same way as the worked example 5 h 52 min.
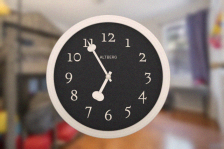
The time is 6 h 55 min
